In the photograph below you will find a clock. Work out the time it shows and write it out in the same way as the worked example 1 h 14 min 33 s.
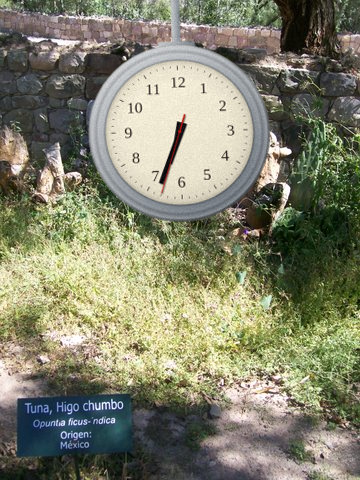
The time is 6 h 33 min 33 s
